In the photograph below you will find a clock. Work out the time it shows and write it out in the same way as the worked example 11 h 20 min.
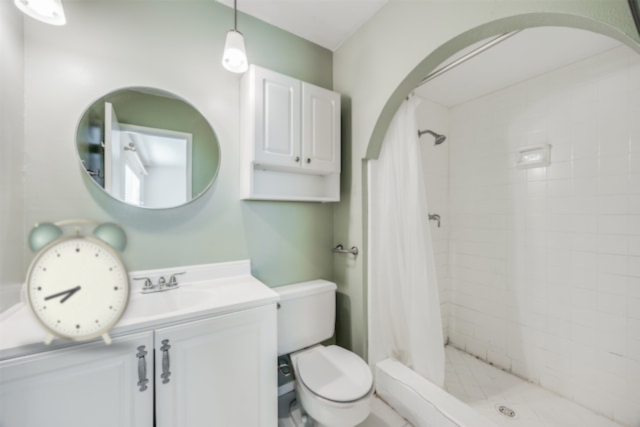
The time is 7 h 42 min
